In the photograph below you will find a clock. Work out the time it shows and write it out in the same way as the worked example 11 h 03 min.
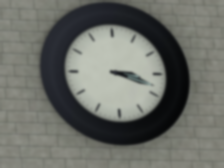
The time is 3 h 18 min
